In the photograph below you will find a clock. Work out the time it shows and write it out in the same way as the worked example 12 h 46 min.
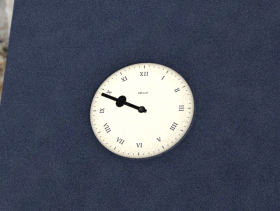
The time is 9 h 49 min
